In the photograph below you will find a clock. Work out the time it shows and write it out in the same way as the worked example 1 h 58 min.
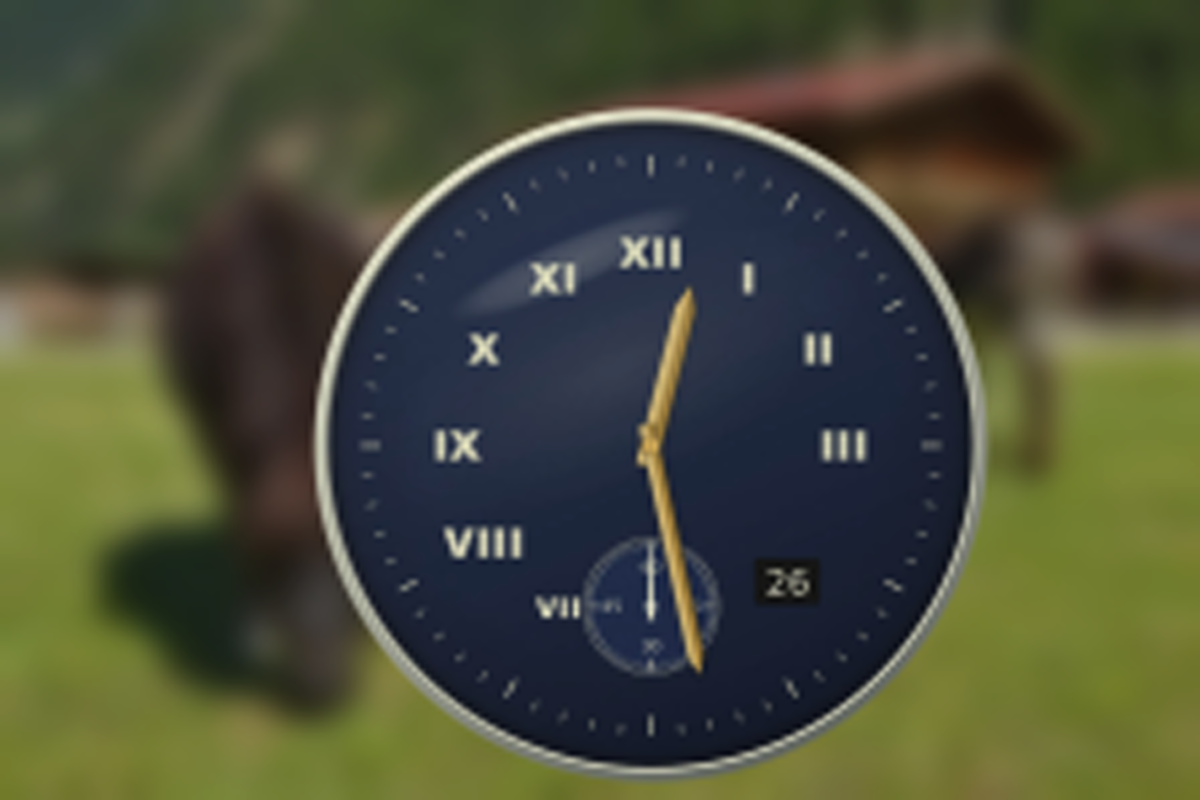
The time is 12 h 28 min
